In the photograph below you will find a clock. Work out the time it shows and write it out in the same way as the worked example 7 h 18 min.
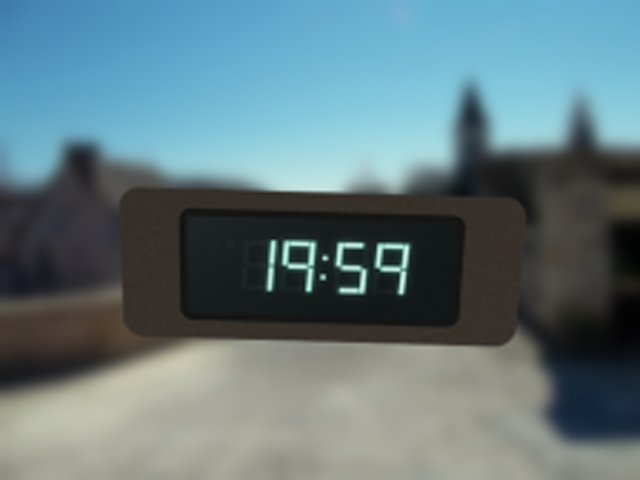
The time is 19 h 59 min
